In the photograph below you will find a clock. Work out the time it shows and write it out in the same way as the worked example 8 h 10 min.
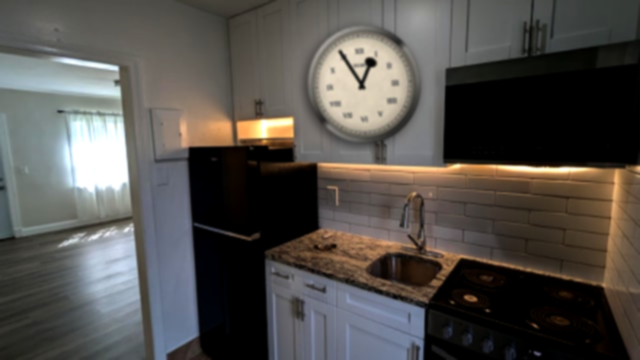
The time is 12 h 55 min
